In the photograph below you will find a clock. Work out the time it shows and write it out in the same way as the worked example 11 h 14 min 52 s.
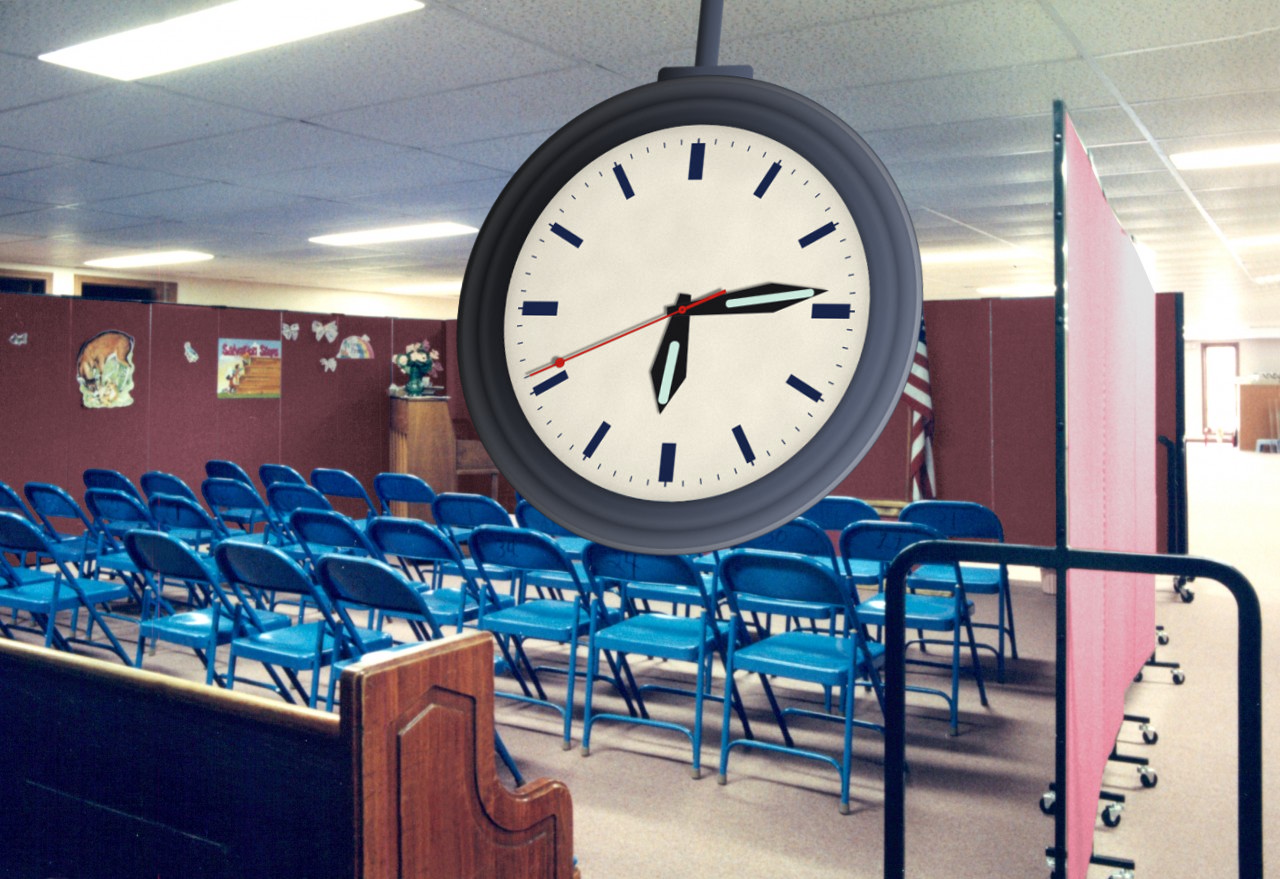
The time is 6 h 13 min 41 s
